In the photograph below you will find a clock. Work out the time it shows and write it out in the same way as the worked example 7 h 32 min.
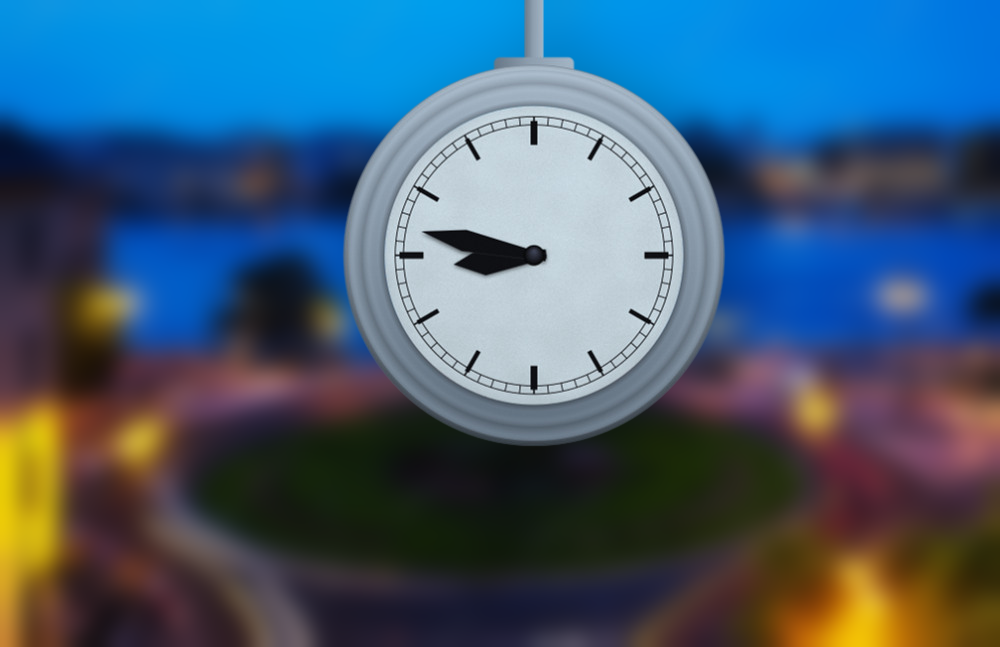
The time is 8 h 47 min
